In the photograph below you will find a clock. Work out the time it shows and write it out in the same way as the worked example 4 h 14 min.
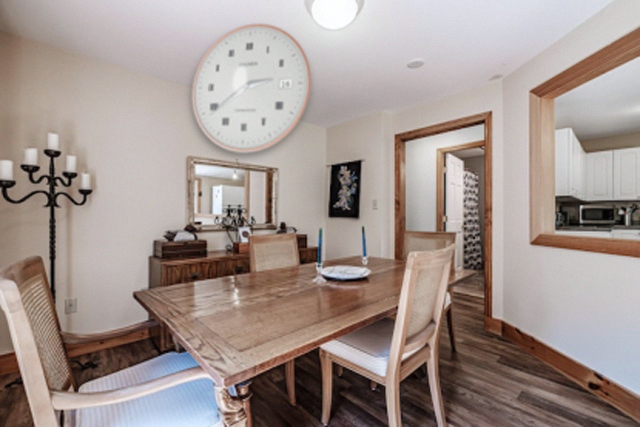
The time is 2 h 39 min
